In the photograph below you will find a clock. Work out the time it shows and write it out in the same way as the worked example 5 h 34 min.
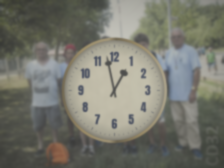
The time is 12 h 58 min
